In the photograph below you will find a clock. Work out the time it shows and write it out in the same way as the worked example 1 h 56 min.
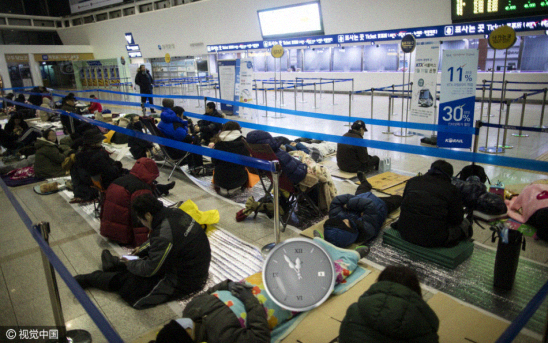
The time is 11 h 54 min
